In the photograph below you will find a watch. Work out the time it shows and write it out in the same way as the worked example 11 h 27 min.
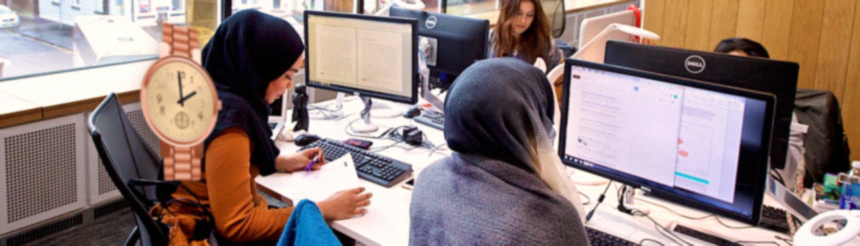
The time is 1 h 59 min
